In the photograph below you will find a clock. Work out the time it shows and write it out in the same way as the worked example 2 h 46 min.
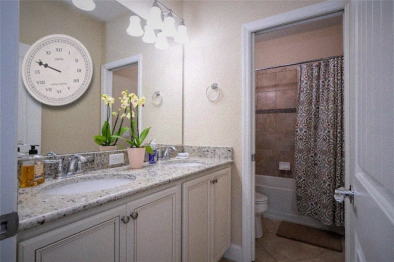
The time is 9 h 49 min
